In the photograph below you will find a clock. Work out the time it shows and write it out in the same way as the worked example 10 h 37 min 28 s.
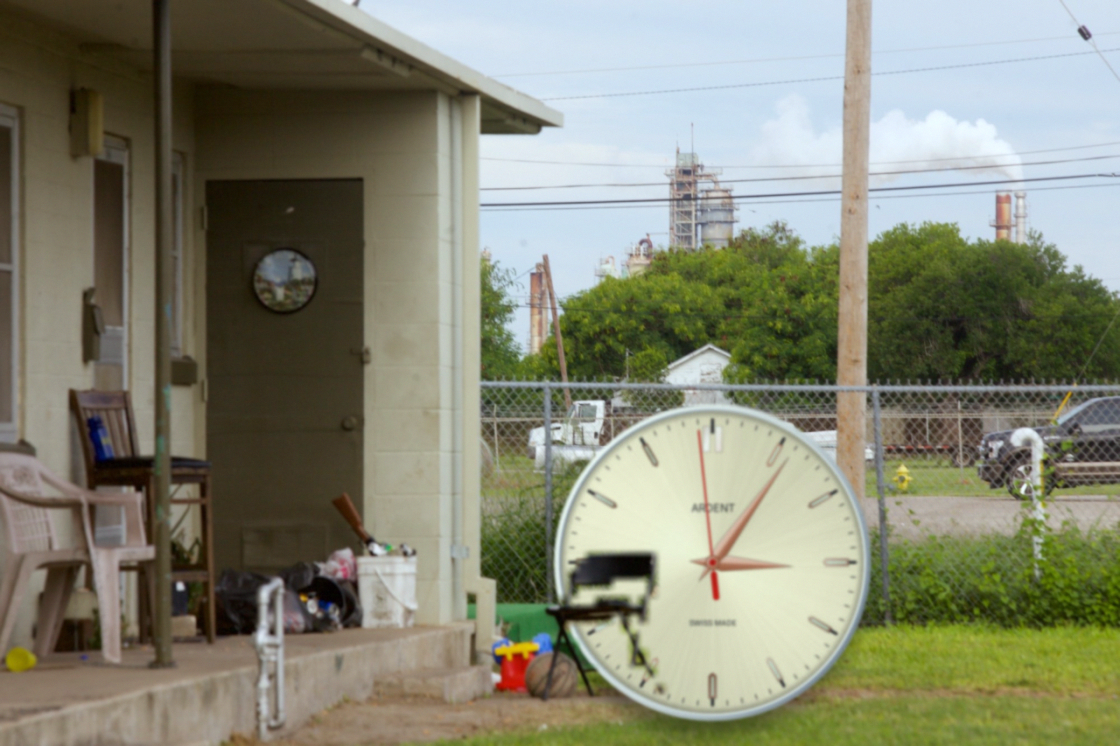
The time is 3 h 05 min 59 s
